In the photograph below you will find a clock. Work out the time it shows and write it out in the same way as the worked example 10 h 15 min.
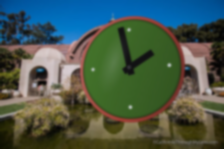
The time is 1 h 58 min
